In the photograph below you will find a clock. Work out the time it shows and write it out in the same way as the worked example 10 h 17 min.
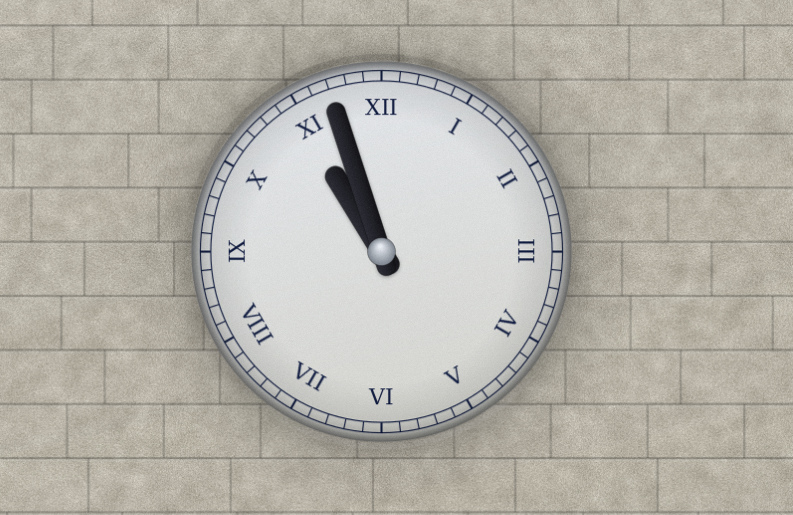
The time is 10 h 57 min
